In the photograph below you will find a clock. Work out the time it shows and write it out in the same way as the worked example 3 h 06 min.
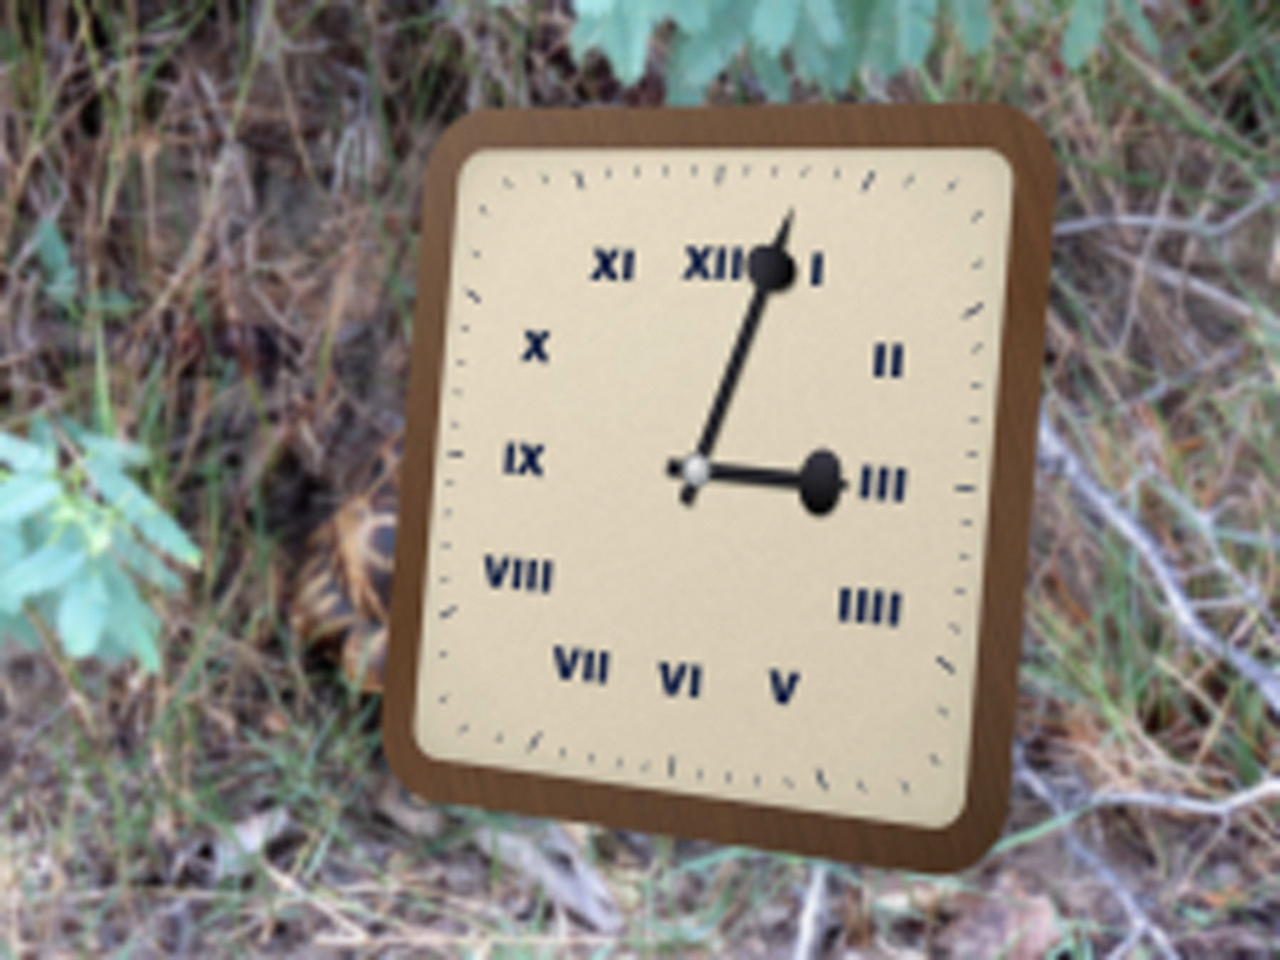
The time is 3 h 03 min
